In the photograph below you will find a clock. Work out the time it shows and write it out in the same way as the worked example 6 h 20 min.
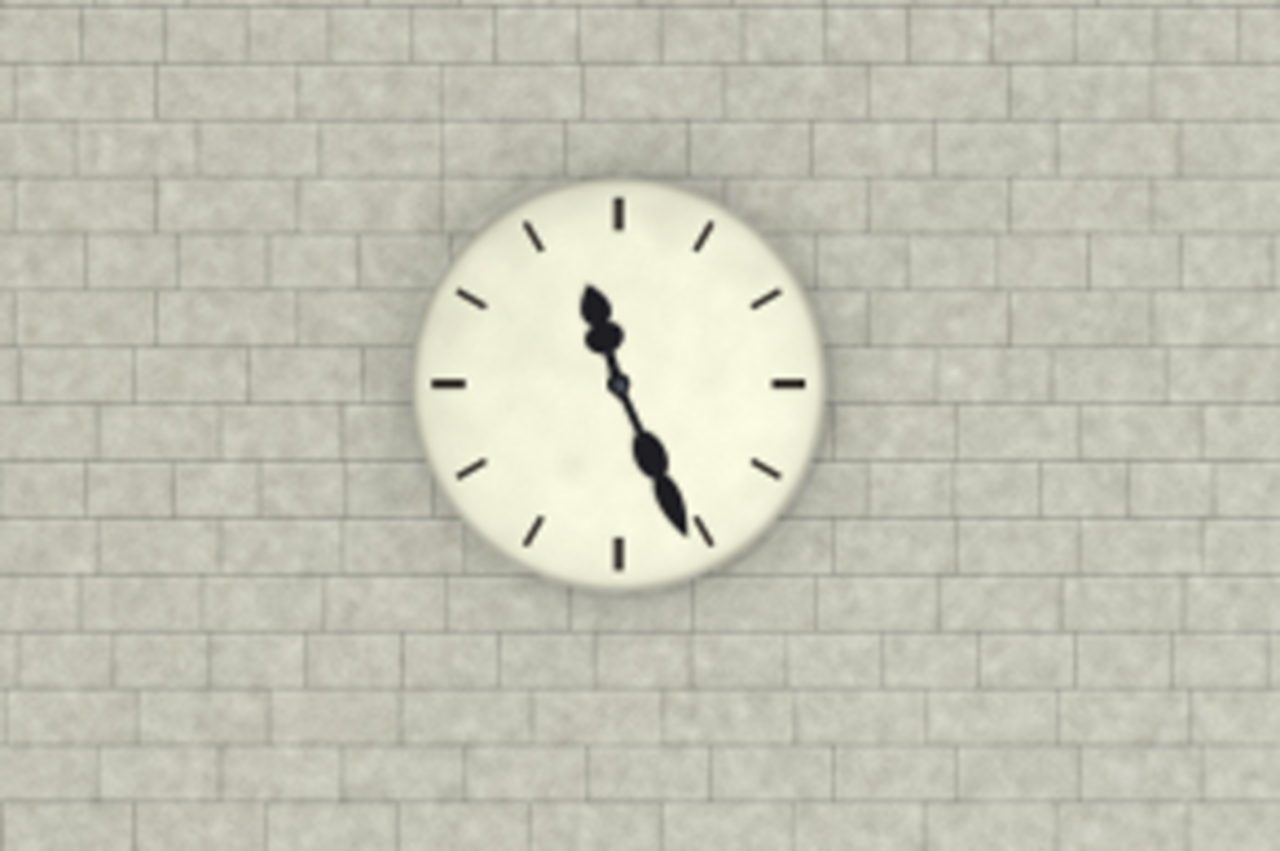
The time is 11 h 26 min
